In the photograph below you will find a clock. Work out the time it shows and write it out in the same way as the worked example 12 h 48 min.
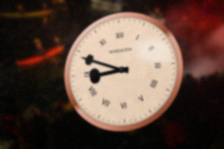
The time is 8 h 49 min
